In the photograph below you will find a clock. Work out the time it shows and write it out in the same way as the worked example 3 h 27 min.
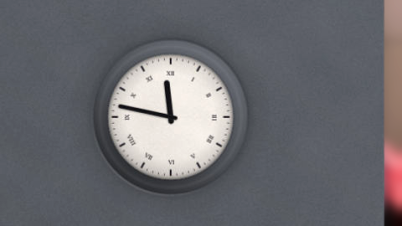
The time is 11 h 47 min
